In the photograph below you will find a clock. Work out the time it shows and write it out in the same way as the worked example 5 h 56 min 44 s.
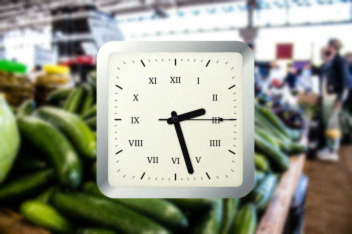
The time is 2 h 27 min 15 s
